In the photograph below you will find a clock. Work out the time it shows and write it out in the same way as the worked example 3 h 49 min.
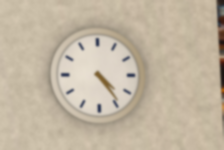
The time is 4 h 24 min
